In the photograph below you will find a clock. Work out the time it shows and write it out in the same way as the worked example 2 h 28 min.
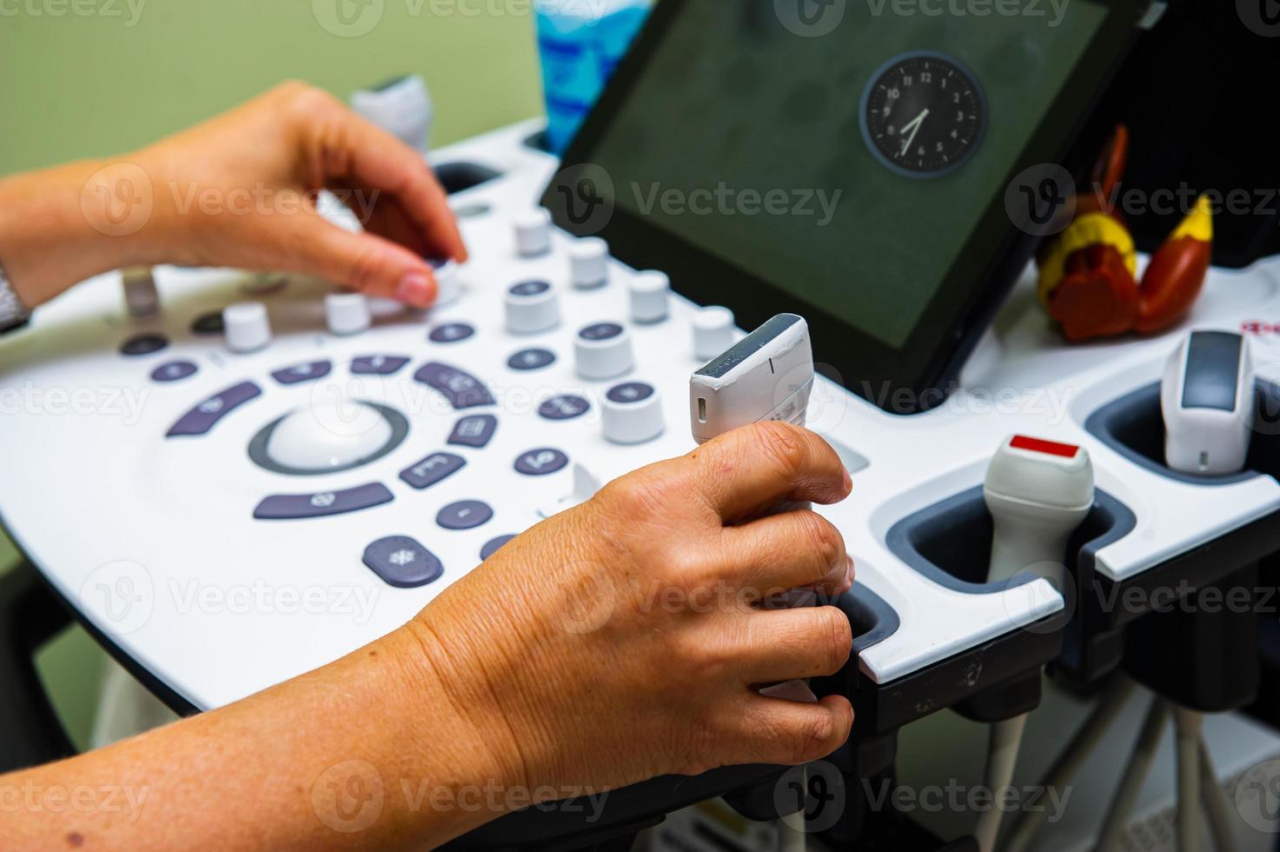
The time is 7 h 34 min
